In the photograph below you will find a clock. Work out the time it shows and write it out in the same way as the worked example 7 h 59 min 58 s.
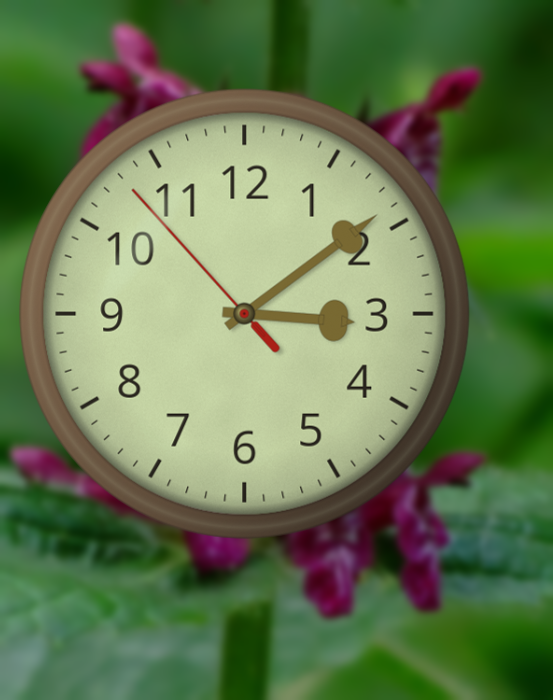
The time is 3 h 08 min 53 s
